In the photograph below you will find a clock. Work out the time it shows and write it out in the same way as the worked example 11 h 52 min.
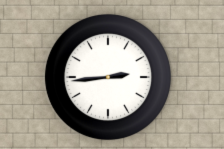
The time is 2 h 44 min
